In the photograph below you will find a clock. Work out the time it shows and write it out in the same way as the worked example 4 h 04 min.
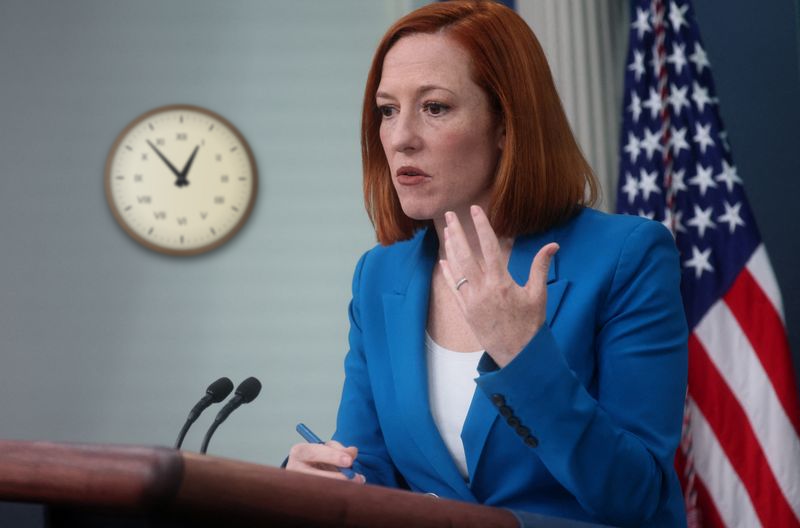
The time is 12 h 53 min
